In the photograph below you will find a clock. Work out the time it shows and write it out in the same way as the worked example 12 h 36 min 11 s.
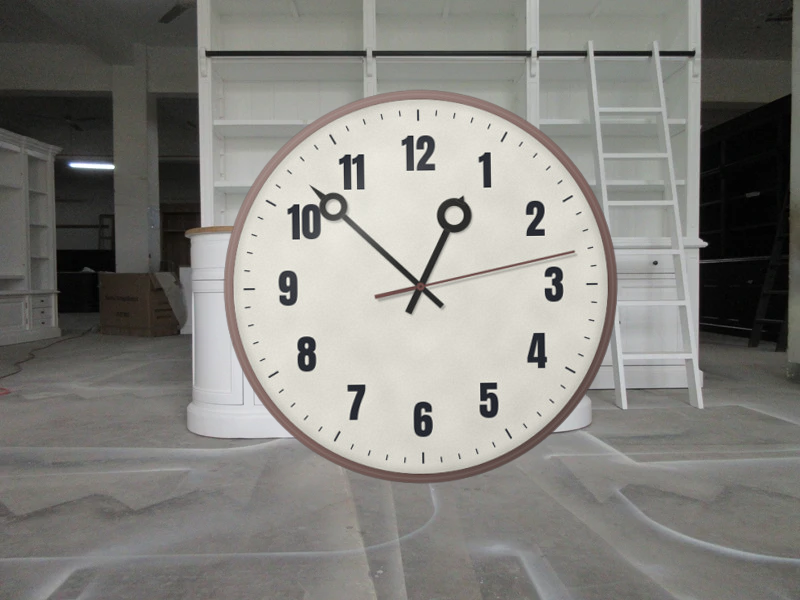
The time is 12 h 52 min 13 s
